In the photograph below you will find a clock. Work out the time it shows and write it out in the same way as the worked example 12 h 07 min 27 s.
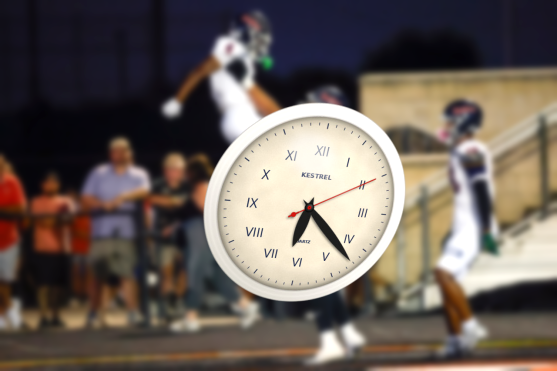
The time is 6 h 22 min 10 s
